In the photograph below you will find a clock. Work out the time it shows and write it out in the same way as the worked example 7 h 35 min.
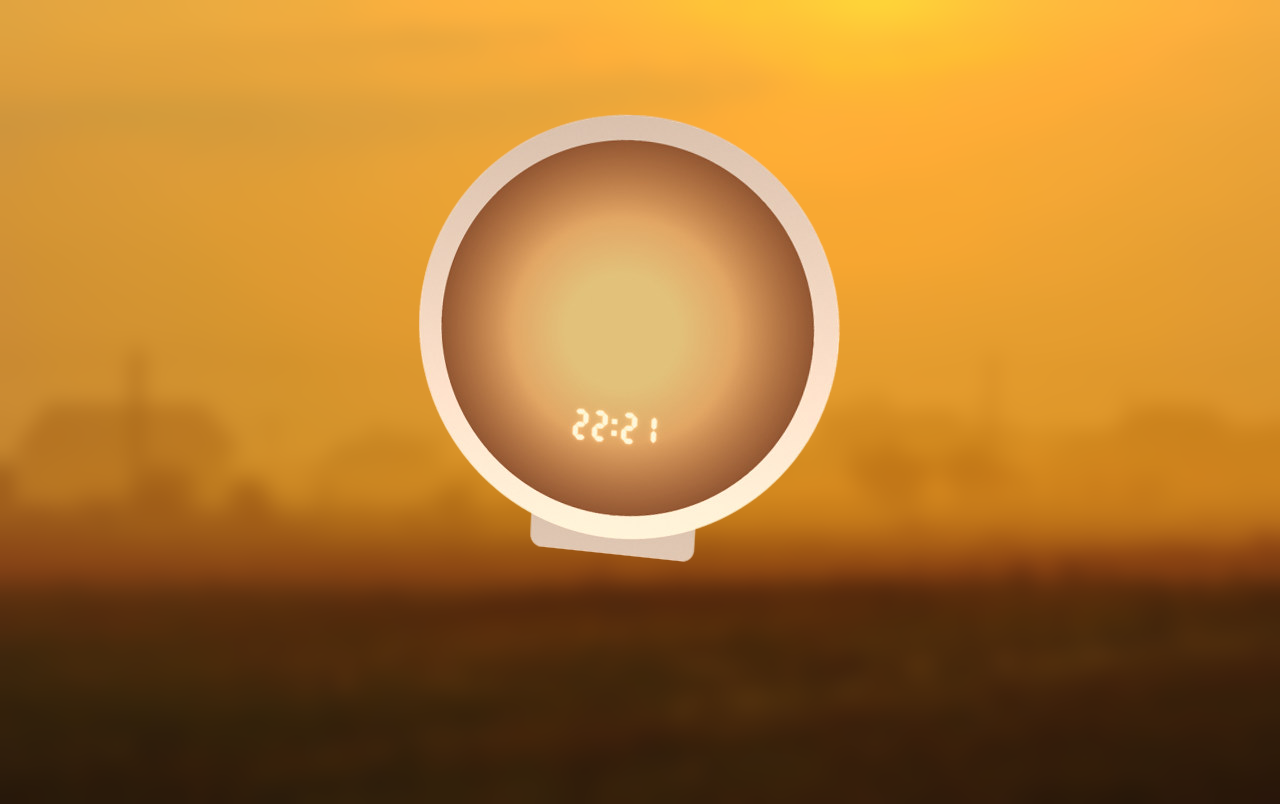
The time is 22 h 21 min
